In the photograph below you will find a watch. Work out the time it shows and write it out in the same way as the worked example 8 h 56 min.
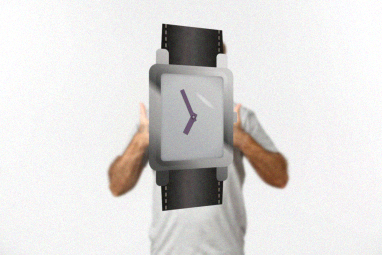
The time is 6 h 56 min
